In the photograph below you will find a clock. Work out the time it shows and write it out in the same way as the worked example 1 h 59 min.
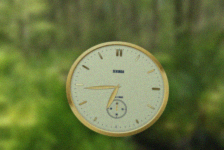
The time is 6 h 44 min
